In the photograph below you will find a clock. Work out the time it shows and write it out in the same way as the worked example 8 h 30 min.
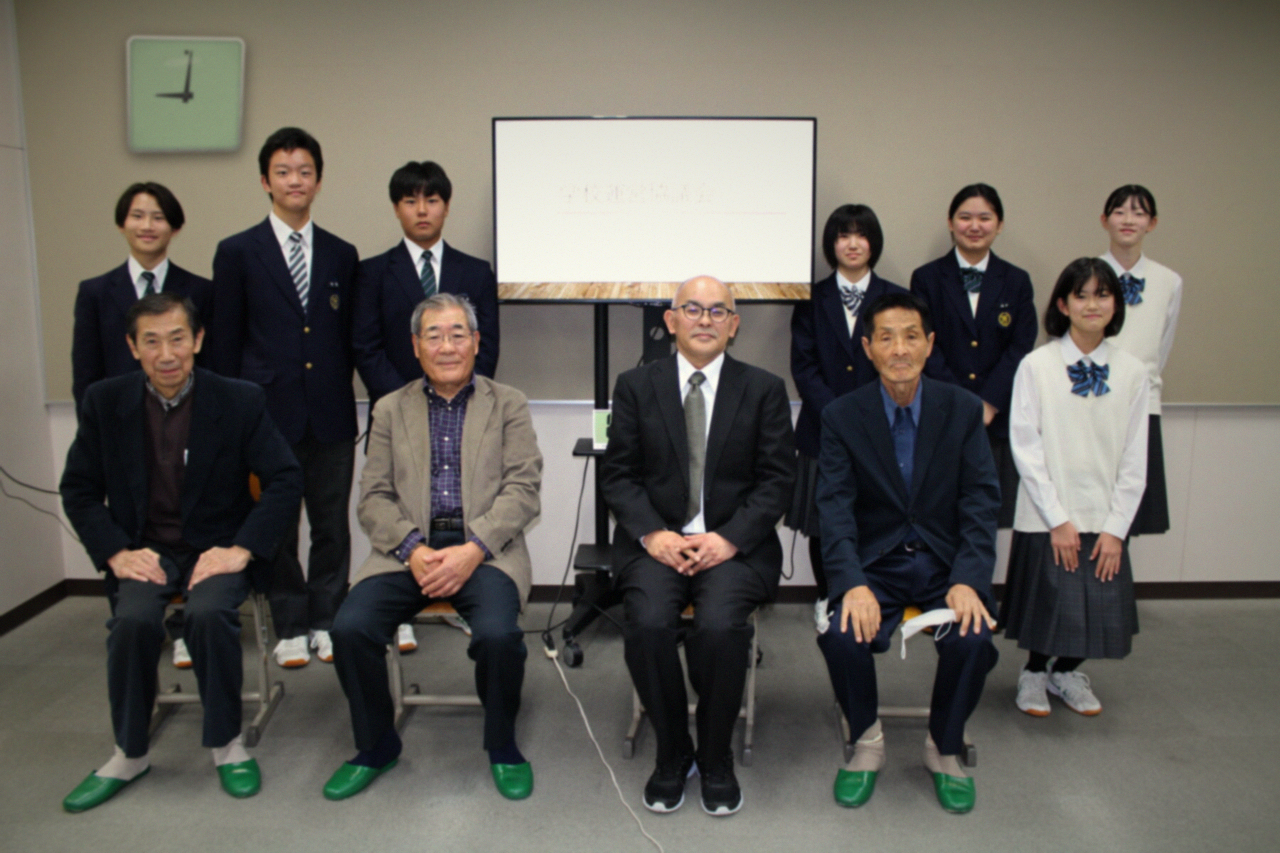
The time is 9 h 01 min
